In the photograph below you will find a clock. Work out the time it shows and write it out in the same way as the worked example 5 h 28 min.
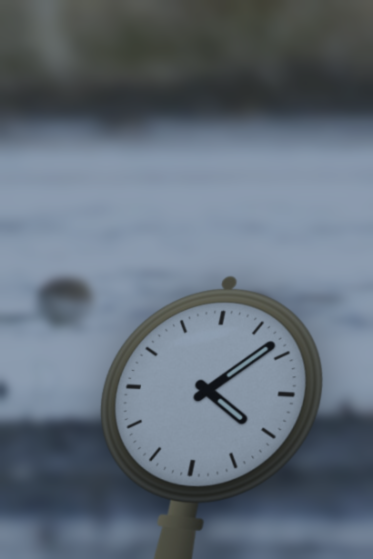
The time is 4 h 08 min
